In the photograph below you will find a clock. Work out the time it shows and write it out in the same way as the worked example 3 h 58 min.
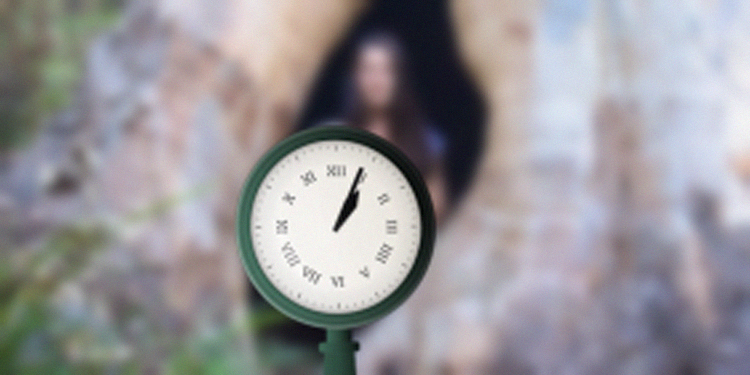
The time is 1 h 04 min
